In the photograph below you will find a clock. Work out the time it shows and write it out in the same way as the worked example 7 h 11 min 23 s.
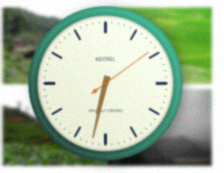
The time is 6 h 32 min 09 s
